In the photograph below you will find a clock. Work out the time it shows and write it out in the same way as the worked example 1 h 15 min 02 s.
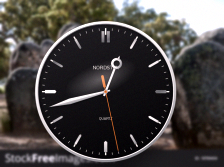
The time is 12 h 42 min 28 s
